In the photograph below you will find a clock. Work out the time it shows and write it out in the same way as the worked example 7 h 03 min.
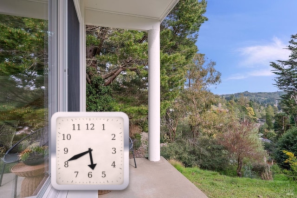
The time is 5 h 41 min
